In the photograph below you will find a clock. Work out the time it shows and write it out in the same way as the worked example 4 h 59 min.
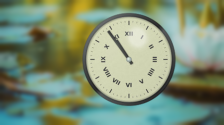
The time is 10 h 54 min
